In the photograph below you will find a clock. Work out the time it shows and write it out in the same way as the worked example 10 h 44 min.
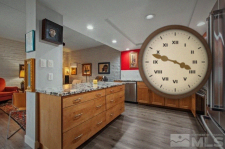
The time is 3 h 48 min
